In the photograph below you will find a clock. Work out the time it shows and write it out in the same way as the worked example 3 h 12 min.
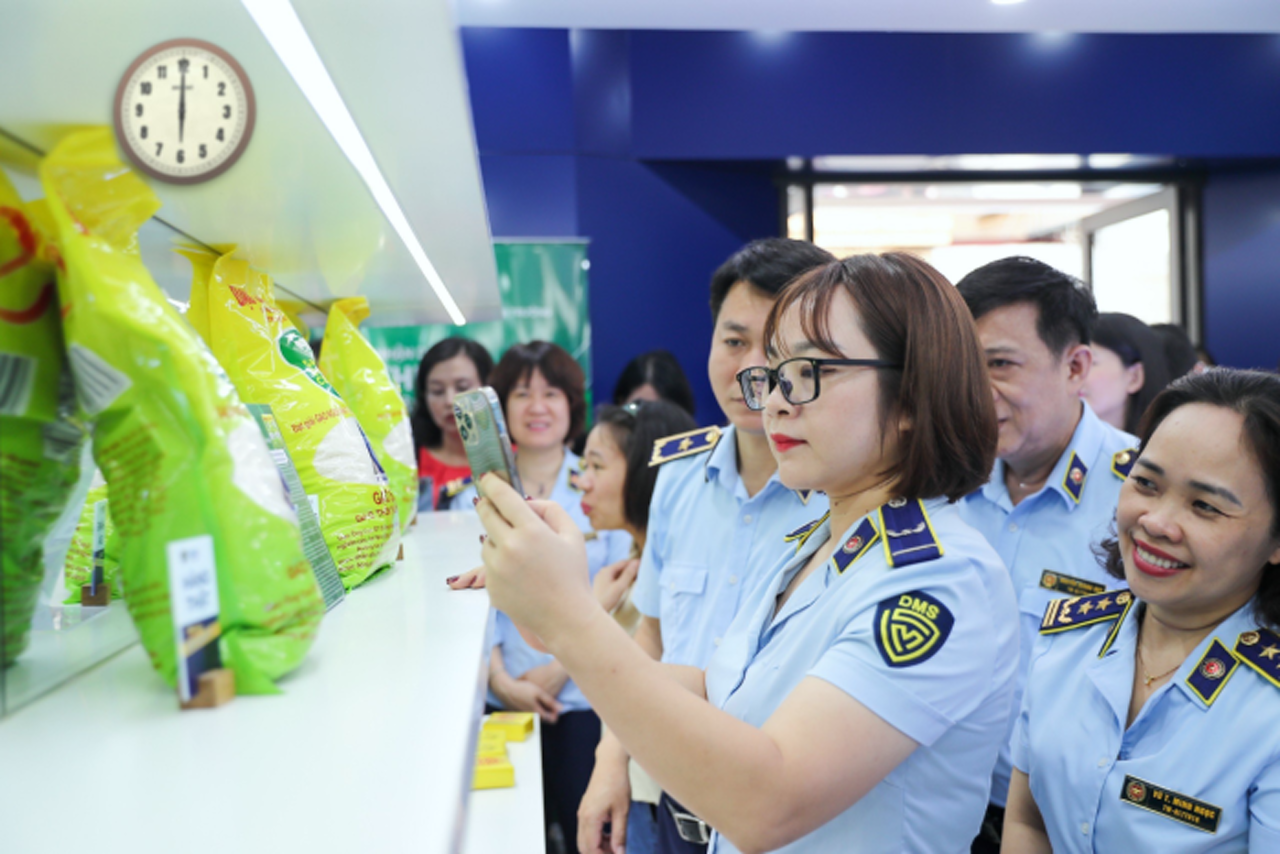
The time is 6 h 00 min
